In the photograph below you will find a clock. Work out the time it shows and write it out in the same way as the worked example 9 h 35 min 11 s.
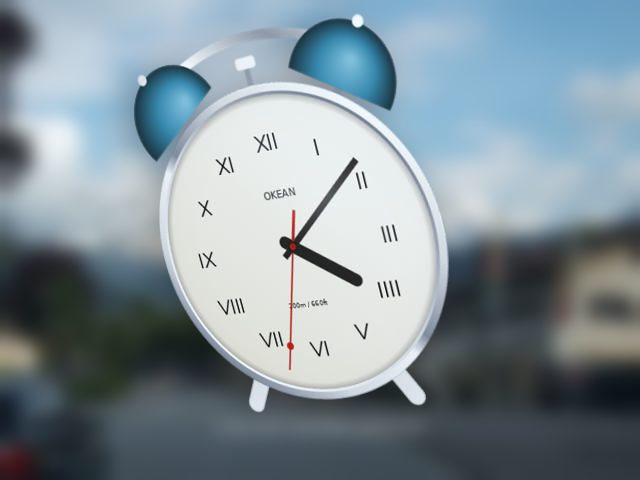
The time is 4 h 08 min 33 s
